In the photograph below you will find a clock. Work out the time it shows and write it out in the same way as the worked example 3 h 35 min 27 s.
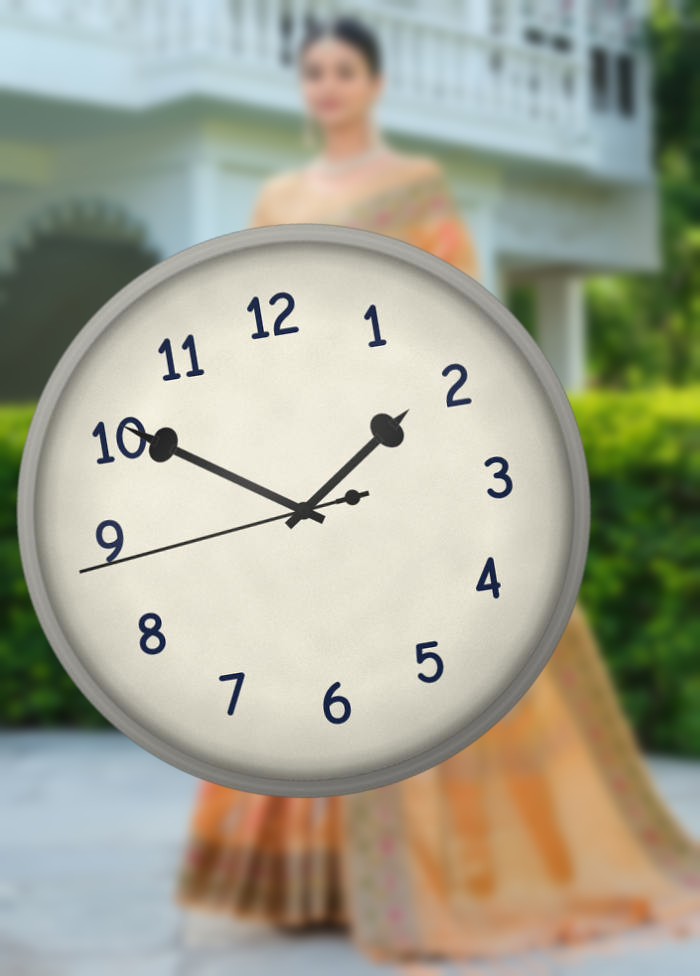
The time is 1 h 50 min 44 s
